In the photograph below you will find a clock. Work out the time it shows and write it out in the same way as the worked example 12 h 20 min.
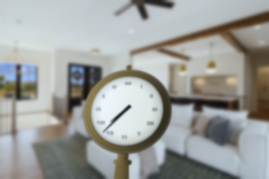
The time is 7 h 37 min
